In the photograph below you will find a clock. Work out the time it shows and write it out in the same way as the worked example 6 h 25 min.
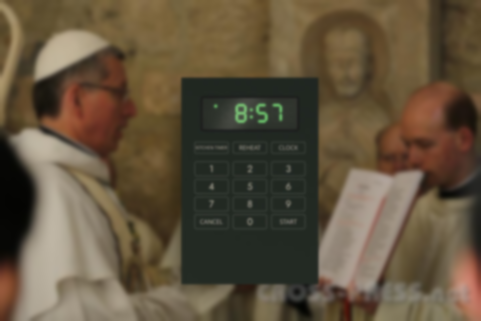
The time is 8 h 57 min
